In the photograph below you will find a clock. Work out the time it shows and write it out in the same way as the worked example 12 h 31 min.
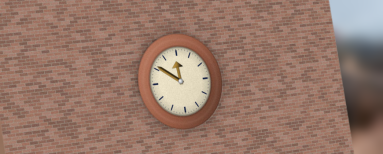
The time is 11 h 51 min
